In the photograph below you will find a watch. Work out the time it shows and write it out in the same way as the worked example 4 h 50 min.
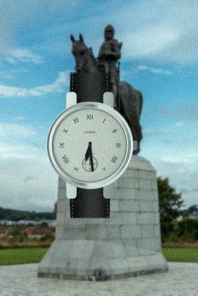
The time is 6 h 29 min
